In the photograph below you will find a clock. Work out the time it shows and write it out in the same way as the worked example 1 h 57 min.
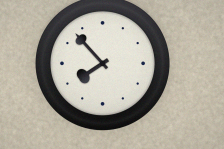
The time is 7 h 53 min
